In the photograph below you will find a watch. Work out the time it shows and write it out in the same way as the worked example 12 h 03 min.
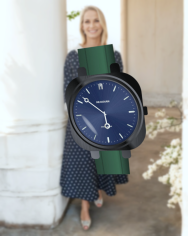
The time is 5 h 52 min
